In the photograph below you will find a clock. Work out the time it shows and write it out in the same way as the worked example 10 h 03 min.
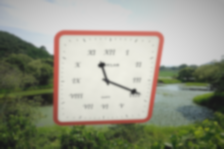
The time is 11 h 19 min
